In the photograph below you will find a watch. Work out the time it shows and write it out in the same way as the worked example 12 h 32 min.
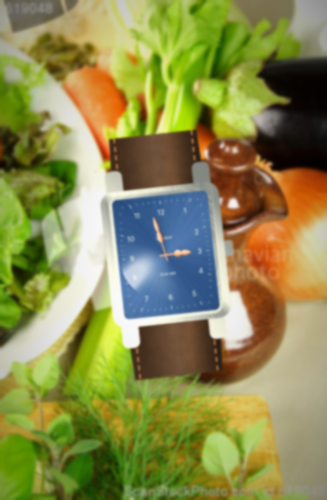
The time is 2 h 58 min
